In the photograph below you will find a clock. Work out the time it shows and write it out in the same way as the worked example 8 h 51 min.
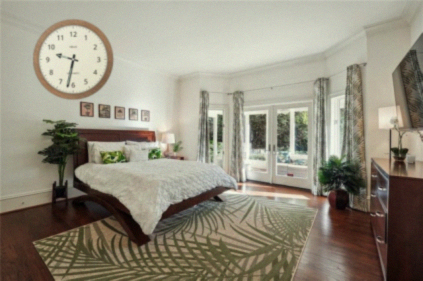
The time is 9 h 32 min
